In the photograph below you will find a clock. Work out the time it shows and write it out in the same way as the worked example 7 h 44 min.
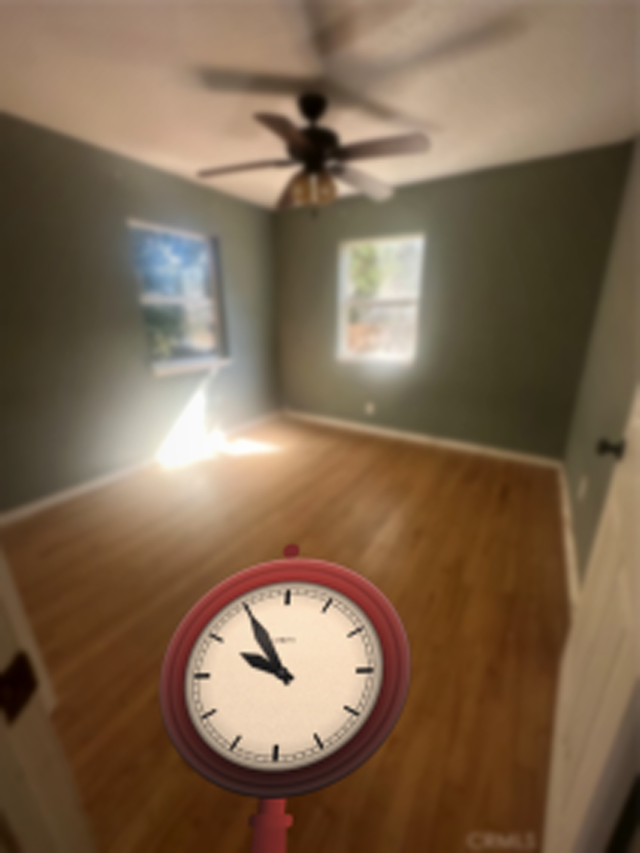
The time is 9 h 55 min
